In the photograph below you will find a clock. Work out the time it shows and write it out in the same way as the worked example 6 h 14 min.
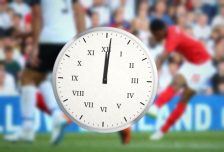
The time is 12 h 01 min
